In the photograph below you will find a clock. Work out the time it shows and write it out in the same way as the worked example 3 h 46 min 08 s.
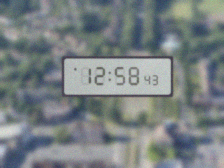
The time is 12 h 58 min 43 s
